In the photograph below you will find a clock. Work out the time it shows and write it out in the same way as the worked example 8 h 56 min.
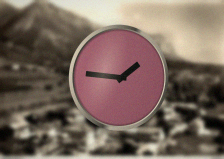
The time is 1 h 46 min
